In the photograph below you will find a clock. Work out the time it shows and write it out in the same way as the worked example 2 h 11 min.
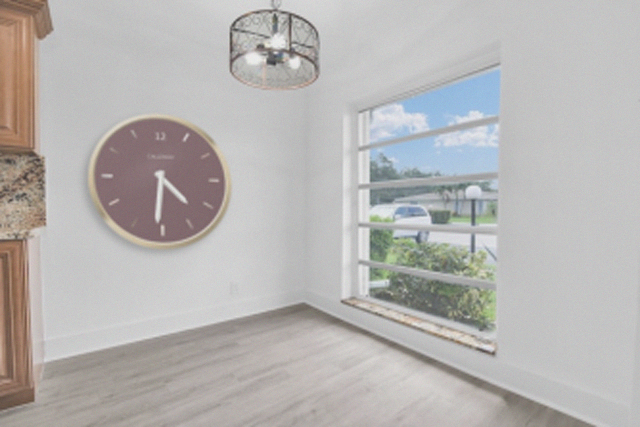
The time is 4 h 31 min
